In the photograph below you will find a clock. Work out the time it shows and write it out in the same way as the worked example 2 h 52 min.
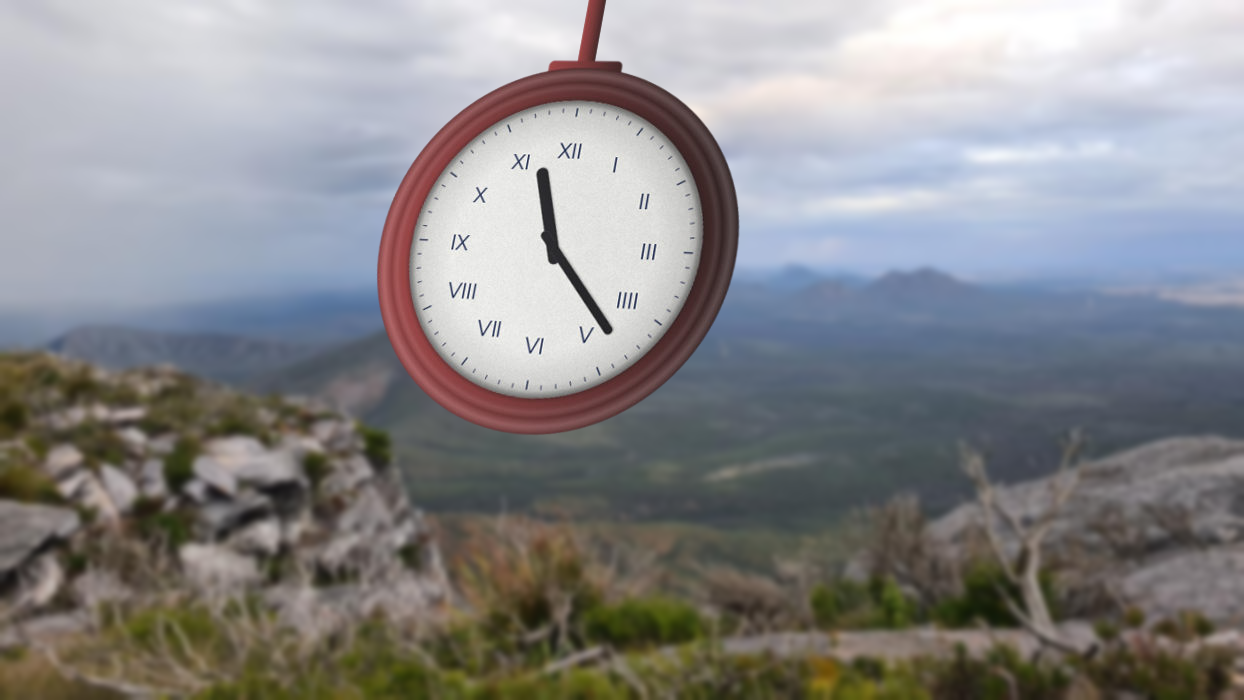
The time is 11 h 23 min
